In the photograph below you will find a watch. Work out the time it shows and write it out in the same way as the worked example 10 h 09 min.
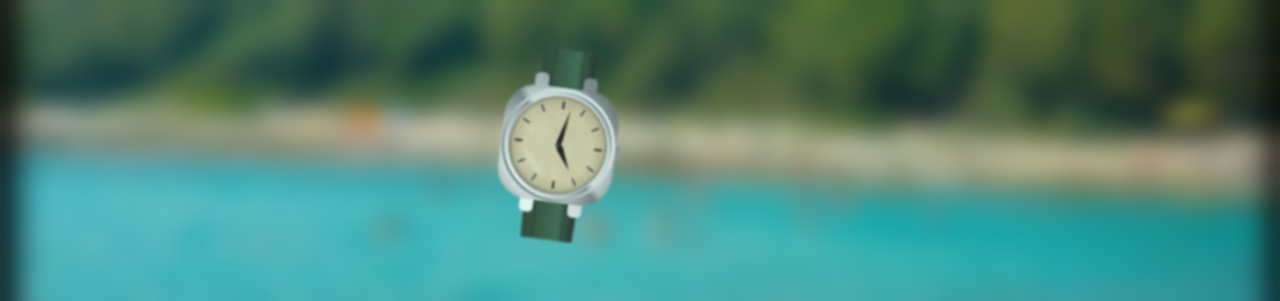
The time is 5 h 02 min
